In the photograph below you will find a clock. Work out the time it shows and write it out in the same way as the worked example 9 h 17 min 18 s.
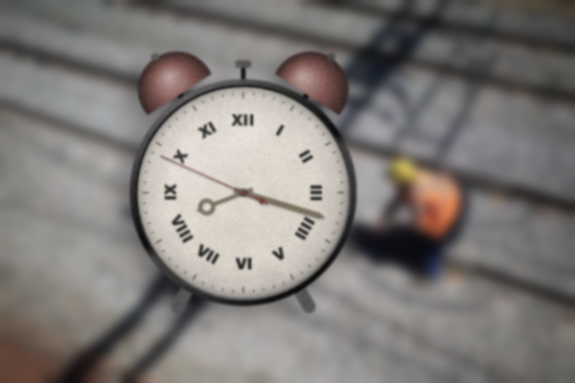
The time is 8 h 17 min 49 s
